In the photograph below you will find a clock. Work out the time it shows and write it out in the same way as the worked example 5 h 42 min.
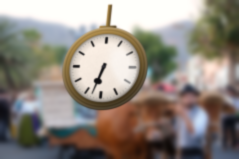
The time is 6 h 33 min
